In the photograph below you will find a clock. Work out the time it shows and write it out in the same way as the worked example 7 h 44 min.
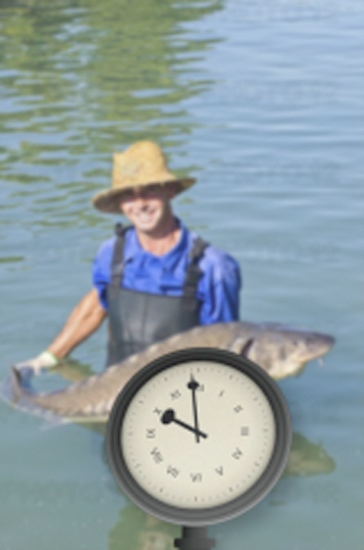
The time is 9 h 59 min
